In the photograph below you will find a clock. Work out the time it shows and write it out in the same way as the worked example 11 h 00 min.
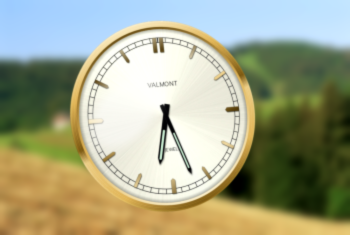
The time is 6 h 27 min
